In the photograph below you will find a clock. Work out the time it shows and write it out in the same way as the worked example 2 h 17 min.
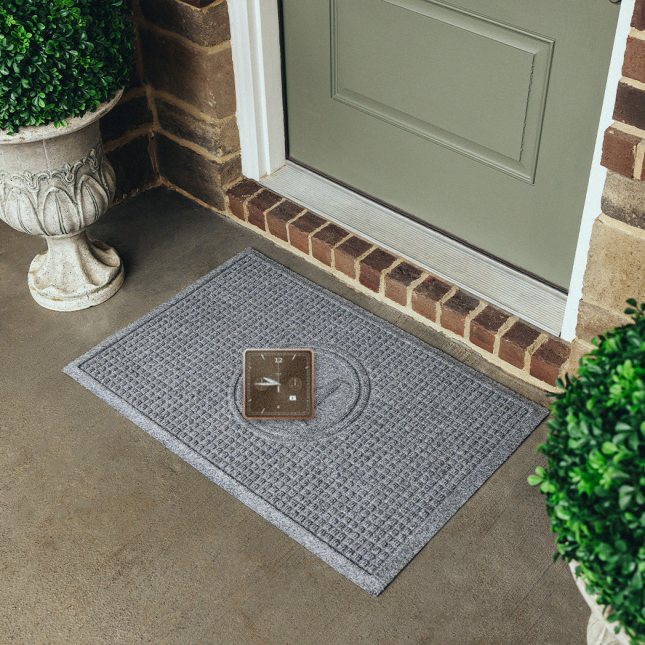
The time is 9 h 45 min
